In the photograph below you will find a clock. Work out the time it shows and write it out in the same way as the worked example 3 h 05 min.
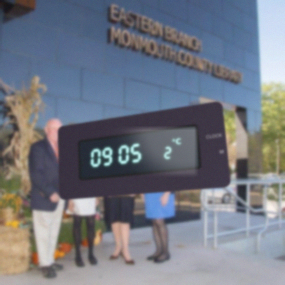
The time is 9 h 05 min
